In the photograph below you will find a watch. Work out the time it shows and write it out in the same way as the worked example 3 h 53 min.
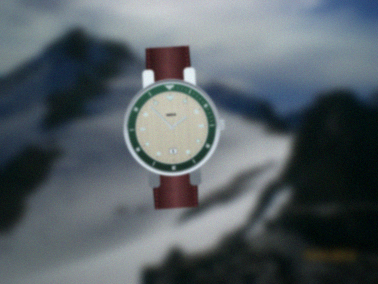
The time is 1 h 53 min
